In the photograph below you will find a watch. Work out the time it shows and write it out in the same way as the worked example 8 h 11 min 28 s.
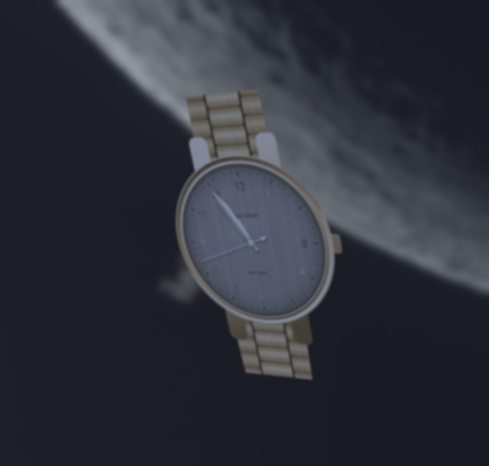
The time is 10 h 54 min 42 s
